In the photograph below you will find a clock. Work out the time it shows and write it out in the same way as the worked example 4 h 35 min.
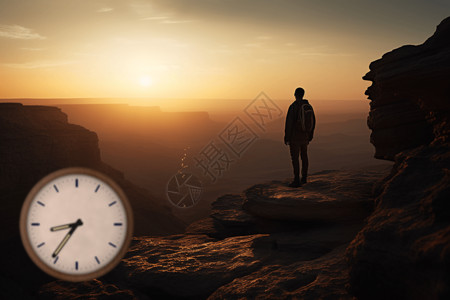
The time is 8 h 36 min
